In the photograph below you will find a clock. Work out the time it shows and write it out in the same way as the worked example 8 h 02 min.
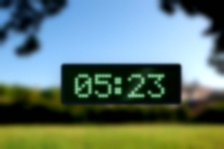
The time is 5 h 23 min
